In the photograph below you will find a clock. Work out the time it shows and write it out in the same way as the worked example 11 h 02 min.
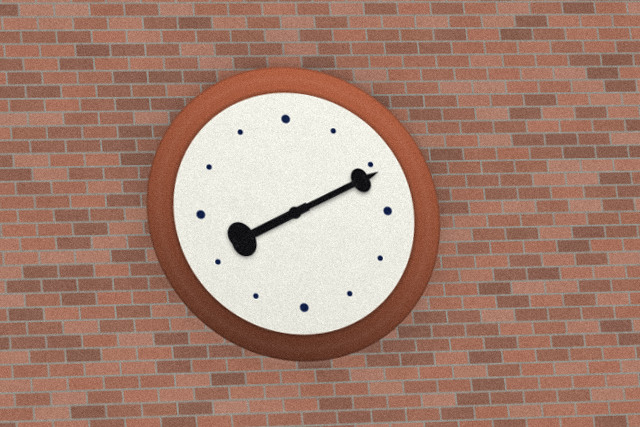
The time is 8 h 11 min
